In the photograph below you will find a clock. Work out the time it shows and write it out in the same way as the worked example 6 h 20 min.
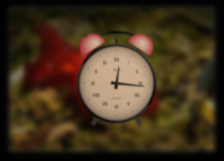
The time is 12 h 16 min
